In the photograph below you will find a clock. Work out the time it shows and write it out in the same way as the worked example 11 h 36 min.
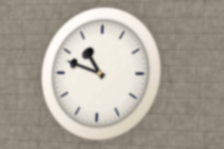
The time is 10 h 48 min
